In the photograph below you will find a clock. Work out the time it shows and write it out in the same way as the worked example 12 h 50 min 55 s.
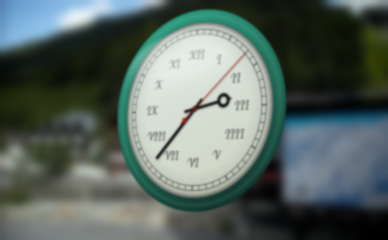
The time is 2 h 37 min 08 s
